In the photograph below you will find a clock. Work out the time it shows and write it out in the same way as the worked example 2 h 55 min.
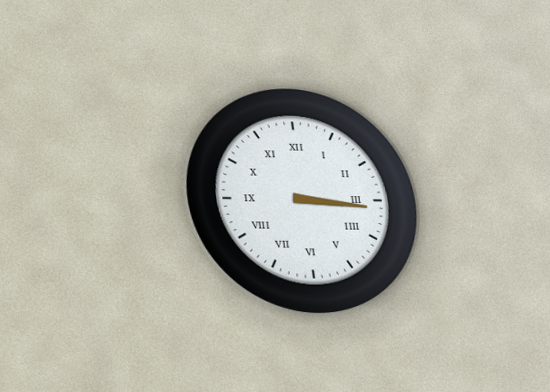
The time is 3 h 16 min
